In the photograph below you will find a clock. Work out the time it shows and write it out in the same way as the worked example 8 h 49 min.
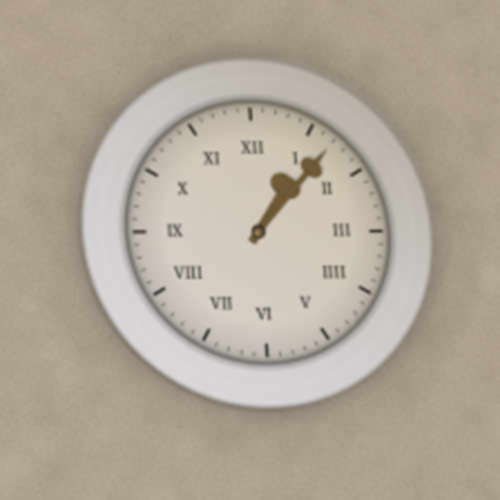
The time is 1 h 07 min
